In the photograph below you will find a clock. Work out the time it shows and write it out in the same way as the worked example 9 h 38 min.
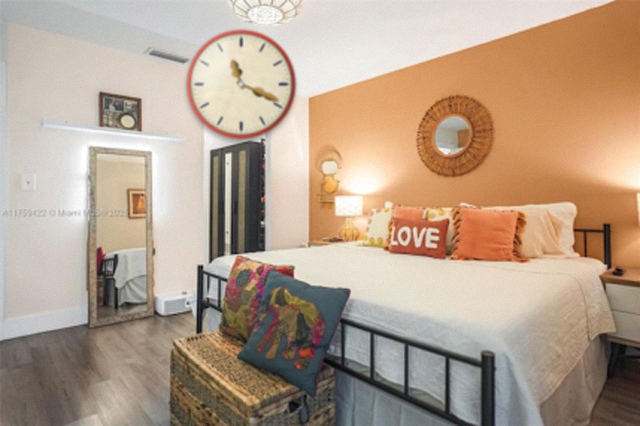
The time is 11 h 19 min
